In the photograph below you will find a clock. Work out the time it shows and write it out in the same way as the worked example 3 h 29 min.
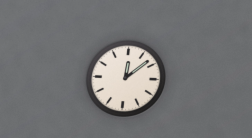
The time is 12 h 08 min
